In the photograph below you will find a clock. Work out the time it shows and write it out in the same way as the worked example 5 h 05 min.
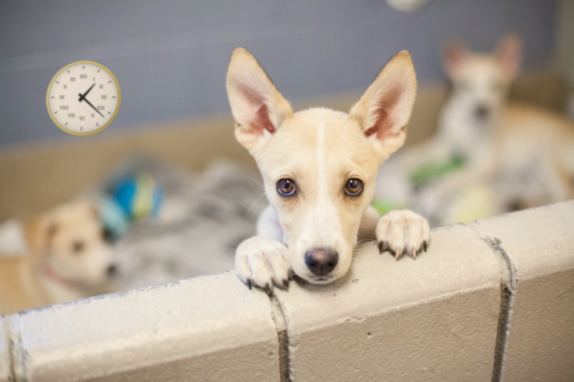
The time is 1 h 22 min
